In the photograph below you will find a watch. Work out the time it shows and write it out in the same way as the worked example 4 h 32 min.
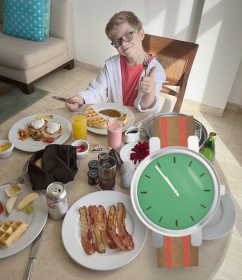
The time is 10 h 54 min
